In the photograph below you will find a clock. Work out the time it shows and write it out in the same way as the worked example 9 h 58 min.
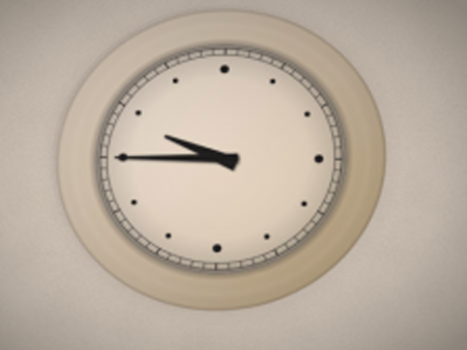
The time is 9 h 45 min
